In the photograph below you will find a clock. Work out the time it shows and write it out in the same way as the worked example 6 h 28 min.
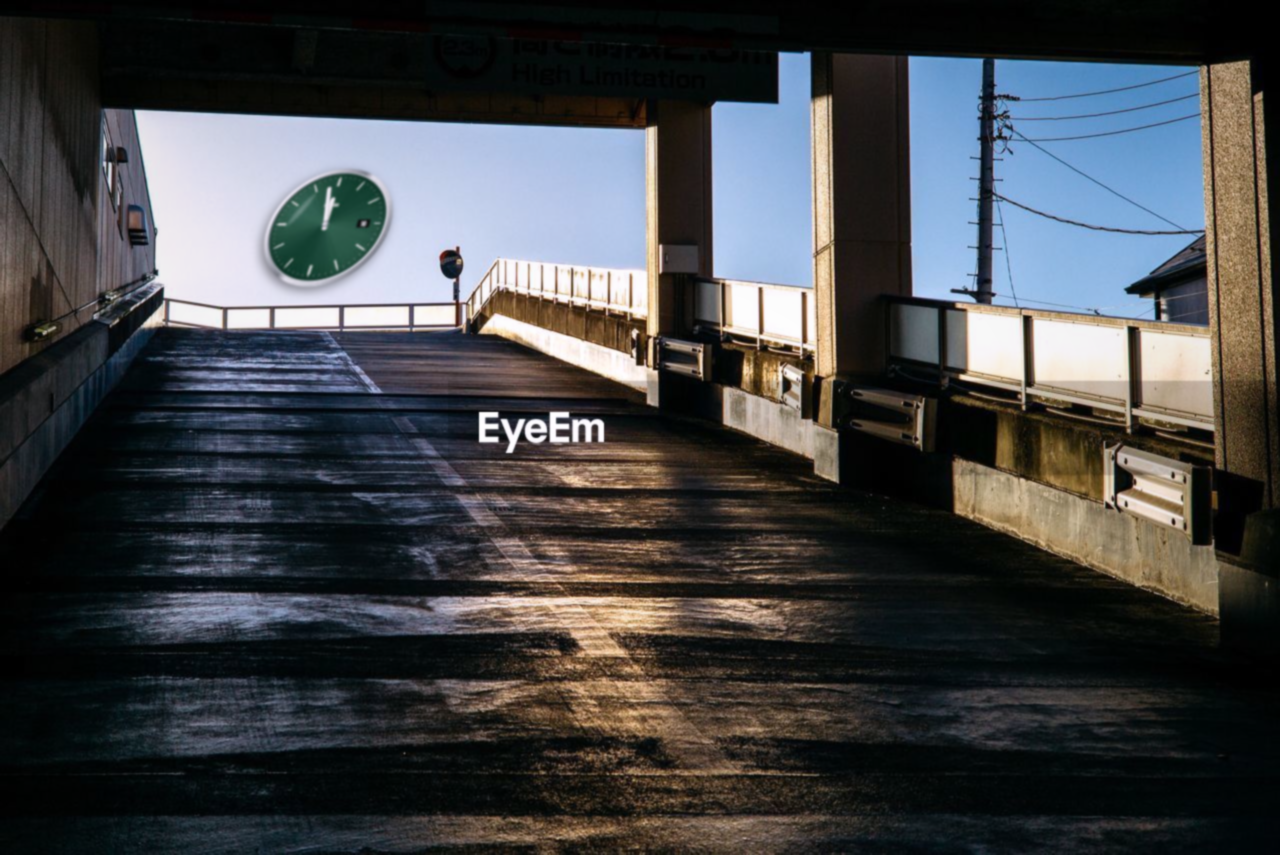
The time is 11 h 58 min
